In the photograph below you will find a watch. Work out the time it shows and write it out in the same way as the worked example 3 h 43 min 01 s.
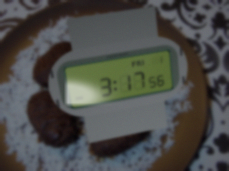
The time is 3 h 17 min 56 s
